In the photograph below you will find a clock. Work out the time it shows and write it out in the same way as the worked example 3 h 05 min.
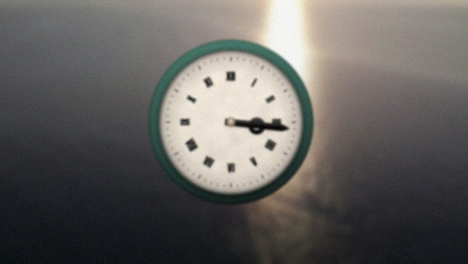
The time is 3 h 16 min
